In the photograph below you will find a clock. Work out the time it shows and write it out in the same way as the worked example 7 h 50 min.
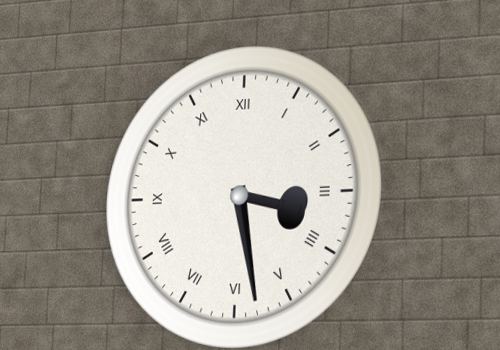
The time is 3 h 28 min
